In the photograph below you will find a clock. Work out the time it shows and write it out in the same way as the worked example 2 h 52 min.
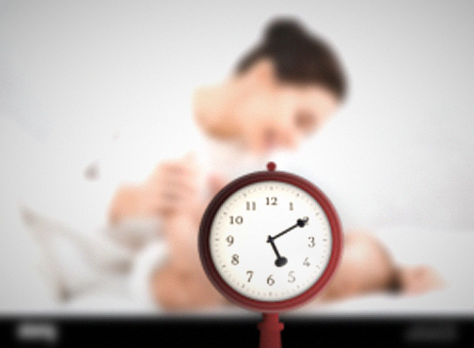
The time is 5 h 10 min
